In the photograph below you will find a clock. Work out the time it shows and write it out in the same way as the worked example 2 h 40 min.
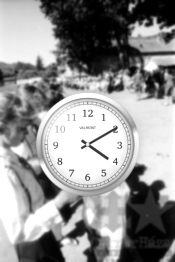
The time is 4 h 10 min
